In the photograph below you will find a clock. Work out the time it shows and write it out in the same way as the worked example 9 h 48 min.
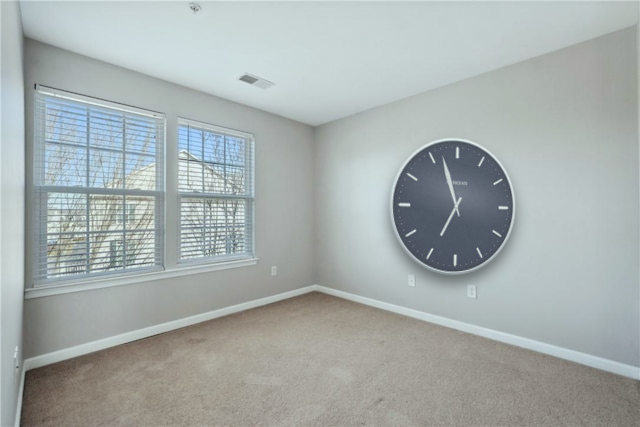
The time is 6 h 57 min
